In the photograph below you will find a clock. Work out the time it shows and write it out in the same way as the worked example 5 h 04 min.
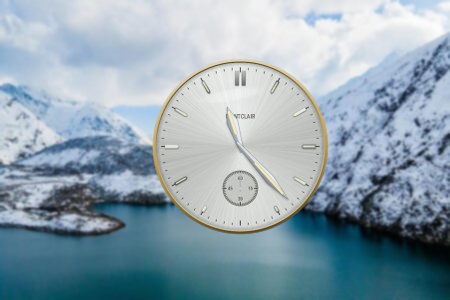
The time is 11 h 23 min
